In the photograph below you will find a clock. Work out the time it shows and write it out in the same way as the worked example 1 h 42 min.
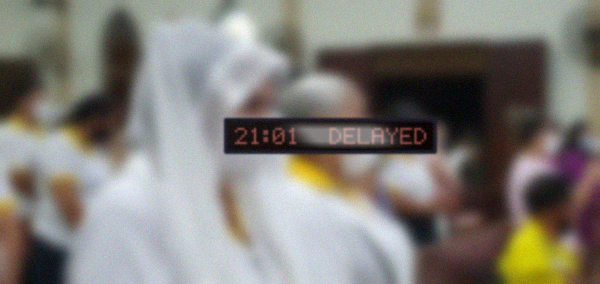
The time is 21 h 01 min
